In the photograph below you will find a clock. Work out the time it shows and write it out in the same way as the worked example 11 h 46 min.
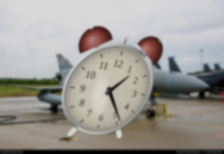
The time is 1 h 24 min
